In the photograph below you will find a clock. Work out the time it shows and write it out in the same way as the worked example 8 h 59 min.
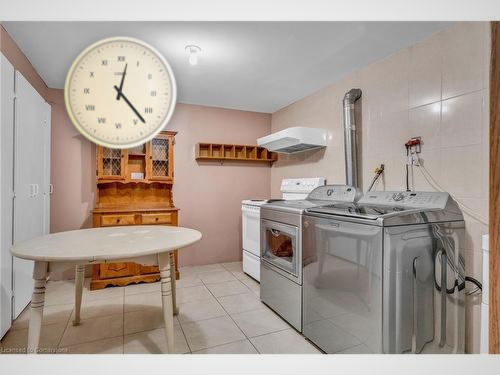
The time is 12 h 23 min
